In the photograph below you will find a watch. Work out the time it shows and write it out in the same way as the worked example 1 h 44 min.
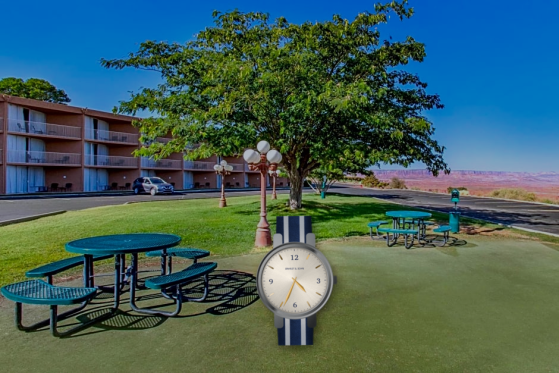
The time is 4 h 34 min
